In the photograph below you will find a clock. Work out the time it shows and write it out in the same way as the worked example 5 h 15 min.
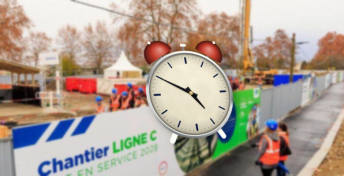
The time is 4 h 50 min
